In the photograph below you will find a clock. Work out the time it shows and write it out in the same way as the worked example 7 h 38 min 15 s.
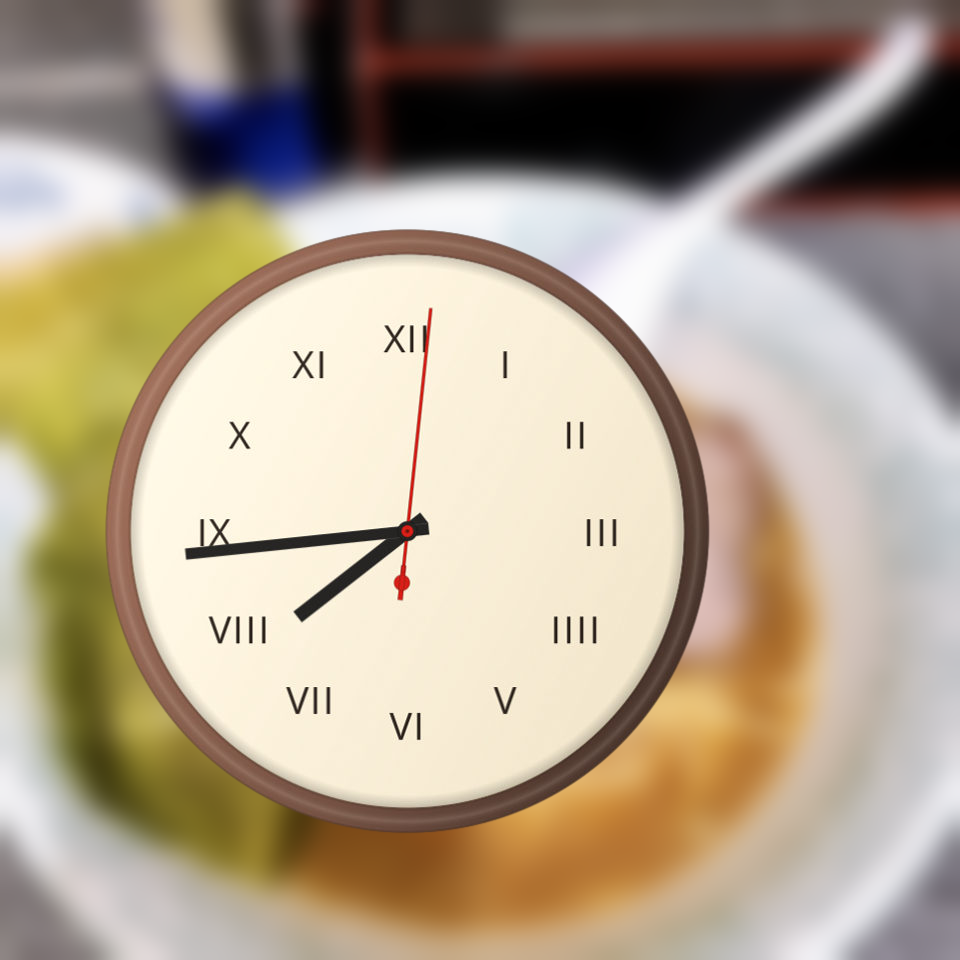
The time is 7 h 44 min 01 s
